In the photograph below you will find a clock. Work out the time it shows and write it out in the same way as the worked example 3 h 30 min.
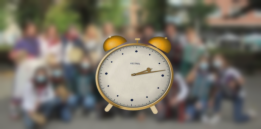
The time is 2 h 13 min
